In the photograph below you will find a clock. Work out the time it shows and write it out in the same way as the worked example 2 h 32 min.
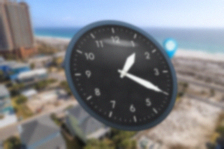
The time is 1 h 20 min
